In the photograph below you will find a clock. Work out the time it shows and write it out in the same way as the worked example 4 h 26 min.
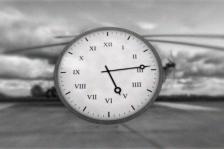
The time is 5 h 14 min
